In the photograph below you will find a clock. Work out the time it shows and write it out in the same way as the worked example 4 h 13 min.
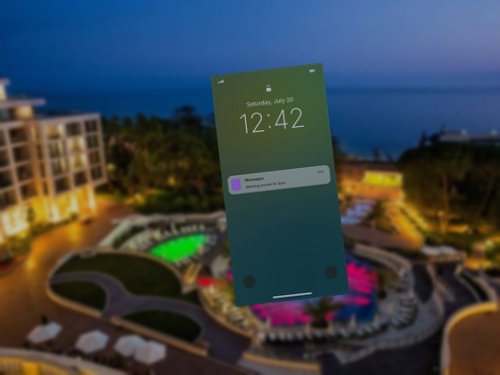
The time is 12 h 42 min
